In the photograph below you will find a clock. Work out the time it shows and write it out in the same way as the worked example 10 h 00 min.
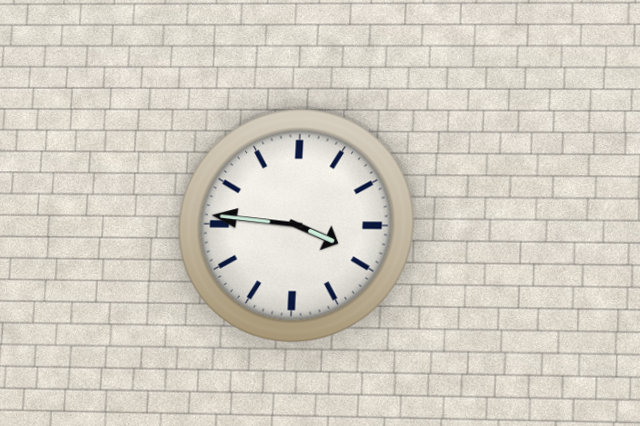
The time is 3 h 46 min
